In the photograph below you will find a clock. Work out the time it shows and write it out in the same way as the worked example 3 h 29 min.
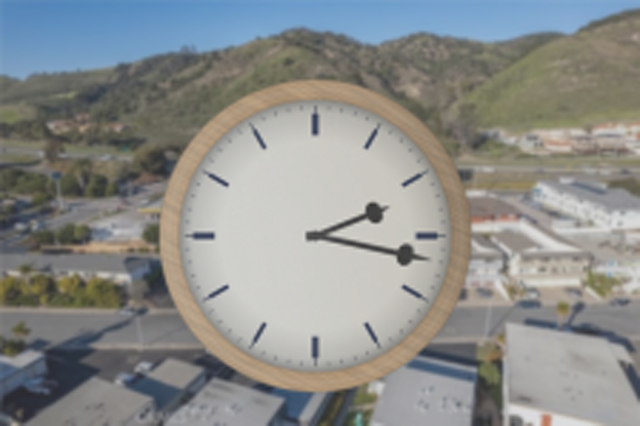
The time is 2 h 17 min
